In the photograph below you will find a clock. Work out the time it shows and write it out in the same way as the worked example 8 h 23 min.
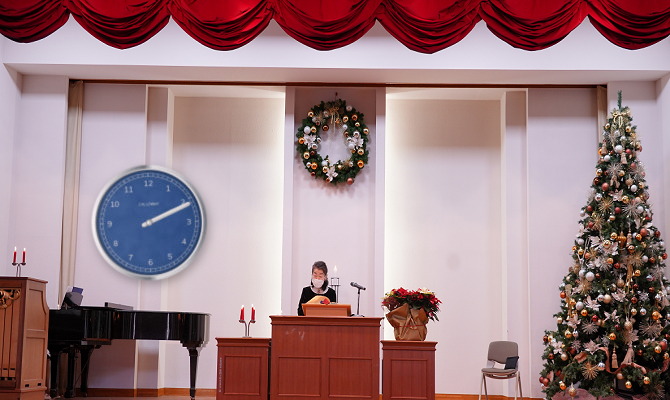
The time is 2 h 11 min
